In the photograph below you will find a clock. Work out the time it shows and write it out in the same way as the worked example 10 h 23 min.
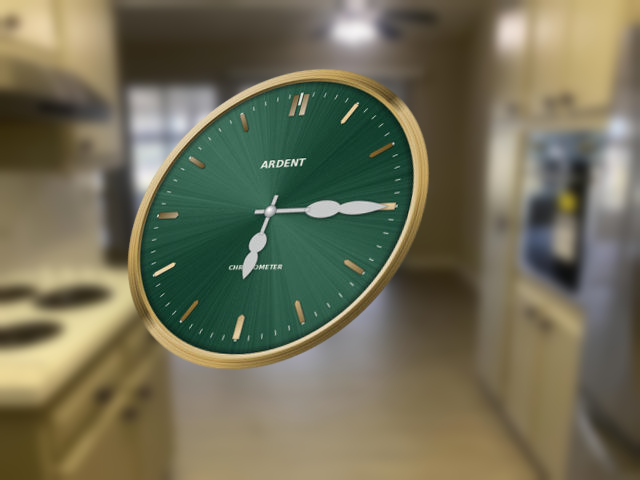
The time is 6 h 15 min
